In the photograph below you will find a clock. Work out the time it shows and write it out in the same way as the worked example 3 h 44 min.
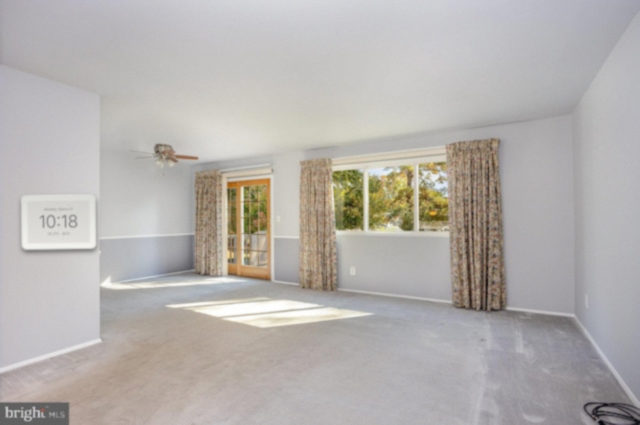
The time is 10 h 18 min
